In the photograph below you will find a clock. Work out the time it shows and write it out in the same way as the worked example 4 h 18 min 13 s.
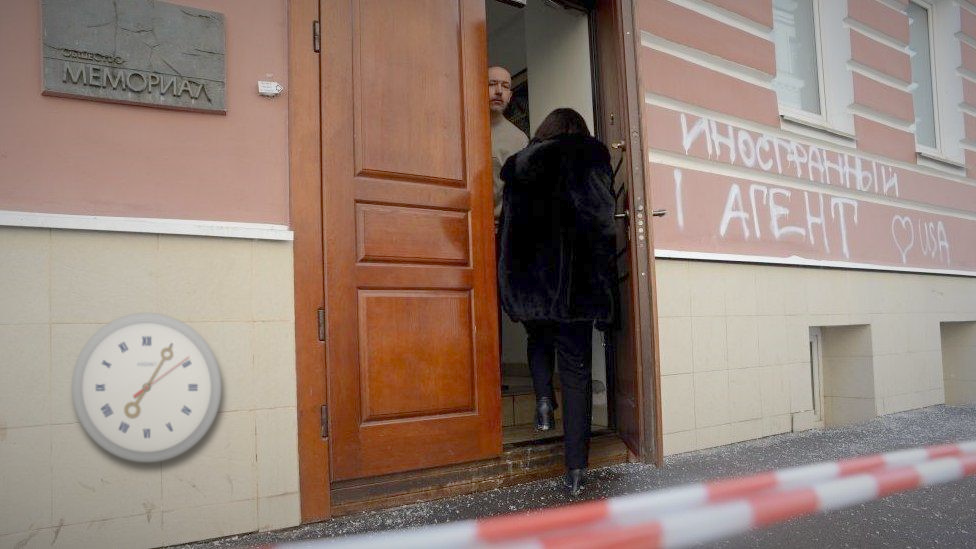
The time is 7 h 05 min 09 s
